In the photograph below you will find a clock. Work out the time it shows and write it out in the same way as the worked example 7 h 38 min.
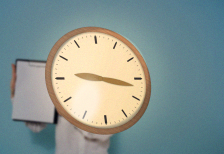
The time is 9 h 17 min
